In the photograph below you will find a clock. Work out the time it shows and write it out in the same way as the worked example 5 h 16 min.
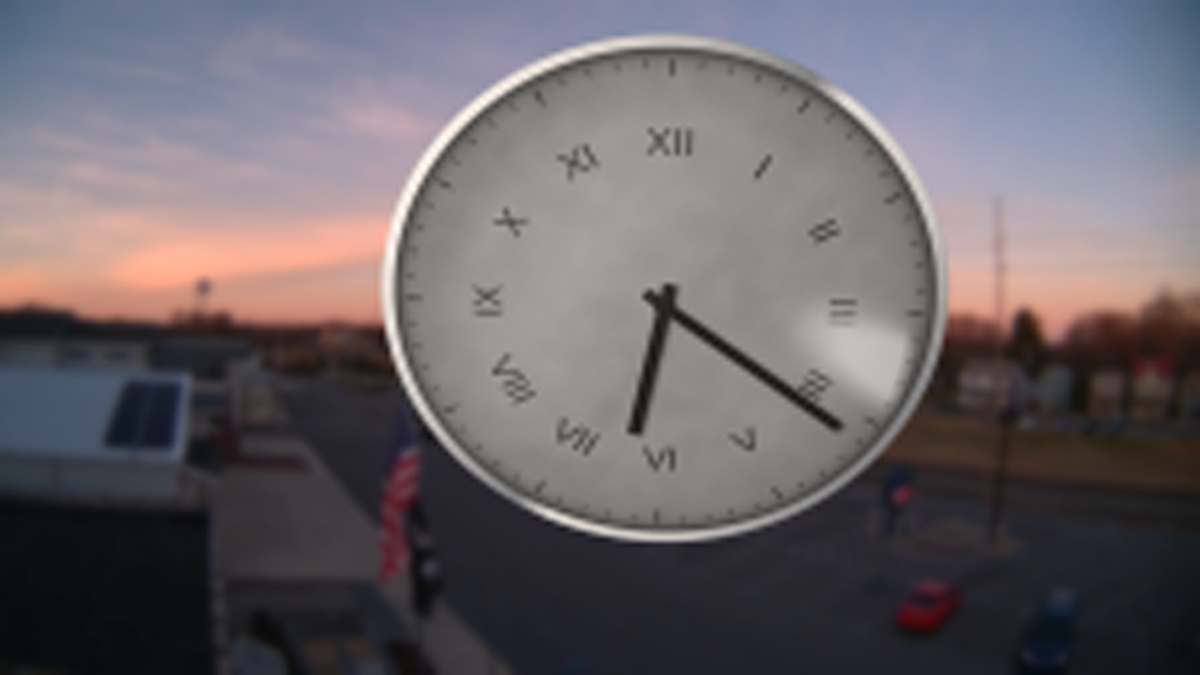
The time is 6 h 21 min
